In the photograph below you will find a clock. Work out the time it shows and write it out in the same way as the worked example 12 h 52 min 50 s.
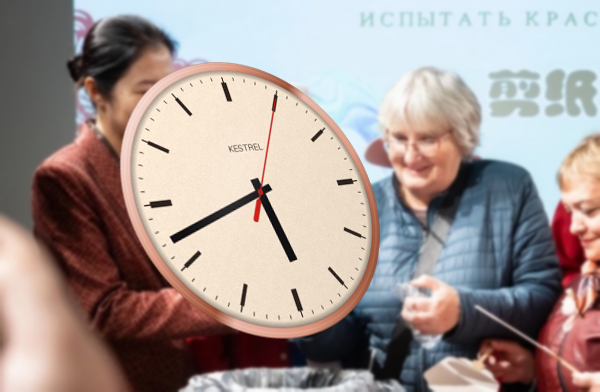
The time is 5 h 42 min 05 s
